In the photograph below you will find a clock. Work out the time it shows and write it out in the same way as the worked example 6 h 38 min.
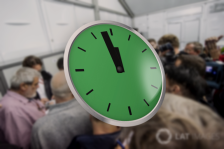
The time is 11 h 58 min
